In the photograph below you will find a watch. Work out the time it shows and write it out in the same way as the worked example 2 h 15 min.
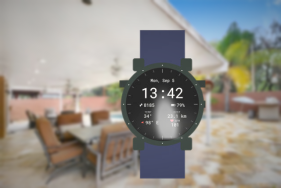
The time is 13 h 42 min
